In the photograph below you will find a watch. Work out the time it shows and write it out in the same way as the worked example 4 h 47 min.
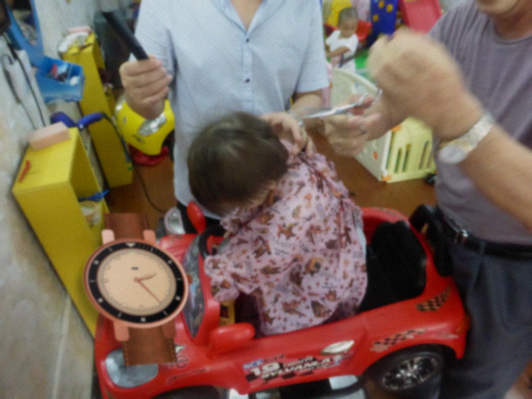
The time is 2 h 24 min
